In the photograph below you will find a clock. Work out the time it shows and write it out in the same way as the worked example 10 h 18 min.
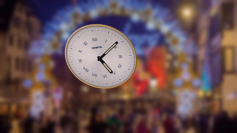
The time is 5 h 09 min
